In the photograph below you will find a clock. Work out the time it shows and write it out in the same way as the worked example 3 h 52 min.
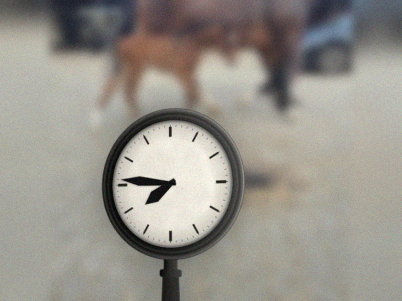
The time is 7 h 46 min
